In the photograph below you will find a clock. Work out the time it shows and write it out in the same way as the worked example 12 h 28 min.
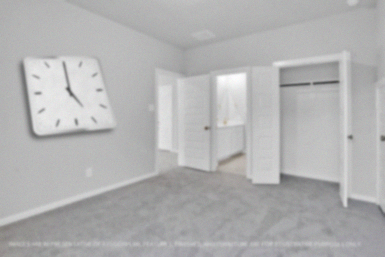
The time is 5 h 00 min
